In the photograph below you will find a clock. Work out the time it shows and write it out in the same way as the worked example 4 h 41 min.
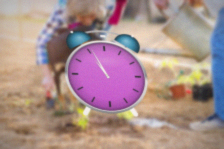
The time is 10 h 56 min
